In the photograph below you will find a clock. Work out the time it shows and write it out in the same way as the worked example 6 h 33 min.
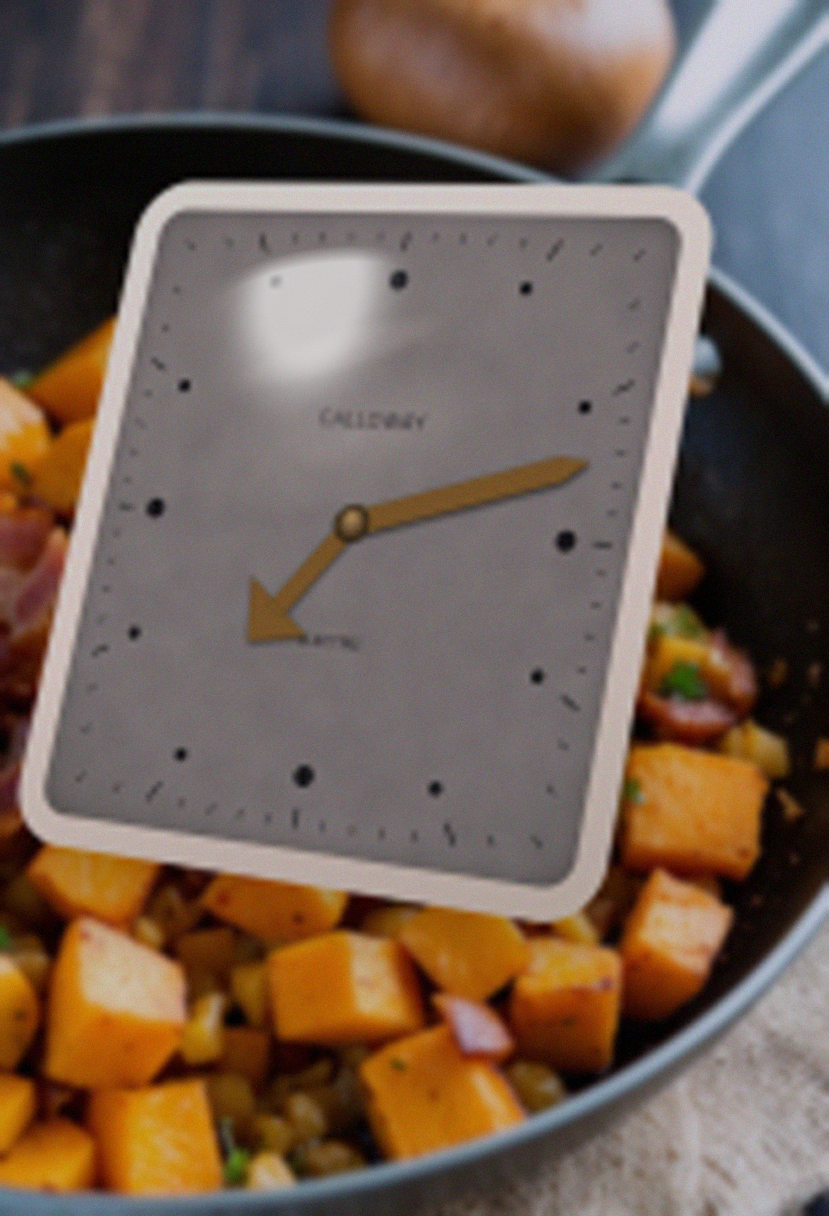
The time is 7 h 12 min
